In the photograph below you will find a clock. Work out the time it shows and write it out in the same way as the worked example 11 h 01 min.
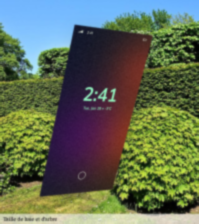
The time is 2 h 41 min
